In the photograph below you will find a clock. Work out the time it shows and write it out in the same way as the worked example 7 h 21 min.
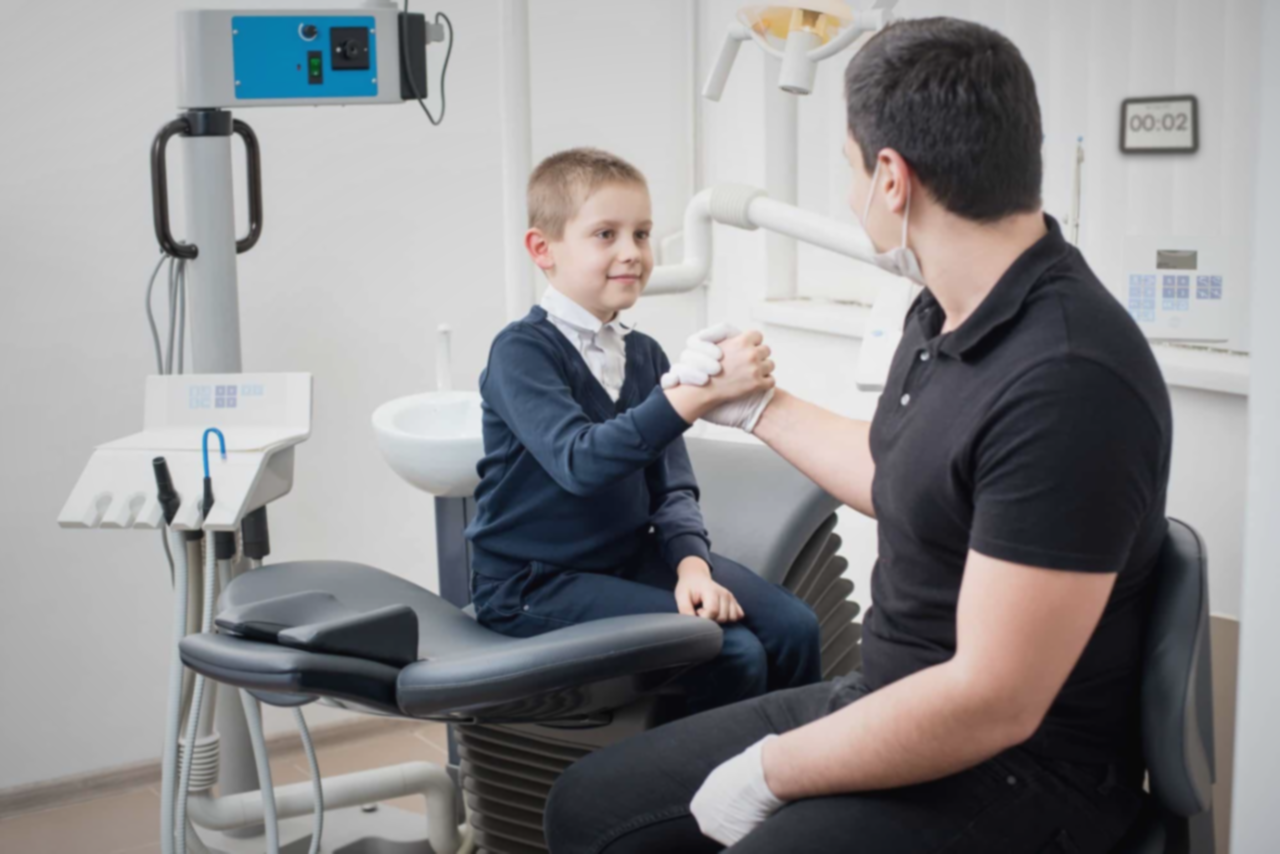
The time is 0 h 02 min
